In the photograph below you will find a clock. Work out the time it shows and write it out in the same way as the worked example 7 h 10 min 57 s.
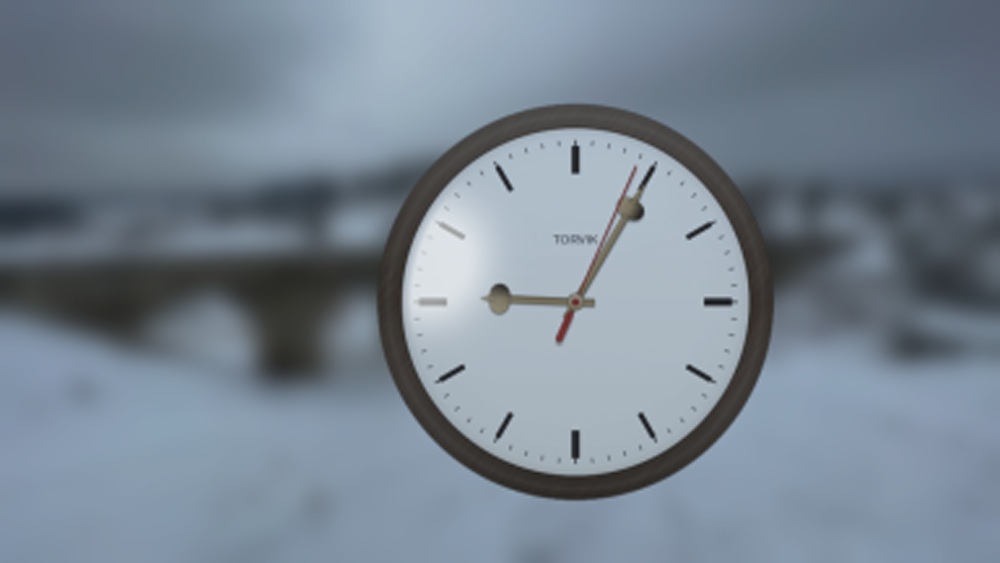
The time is 9 h 05 min 04 s
